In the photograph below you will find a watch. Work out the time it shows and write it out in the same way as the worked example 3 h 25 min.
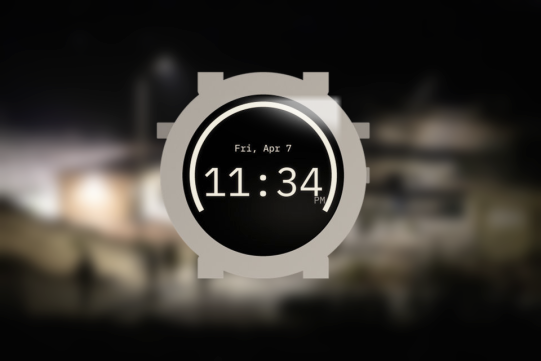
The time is 11 h 34 min
